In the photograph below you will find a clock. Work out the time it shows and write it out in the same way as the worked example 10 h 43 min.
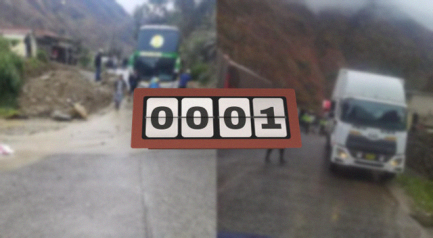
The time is 0 h 01 min
